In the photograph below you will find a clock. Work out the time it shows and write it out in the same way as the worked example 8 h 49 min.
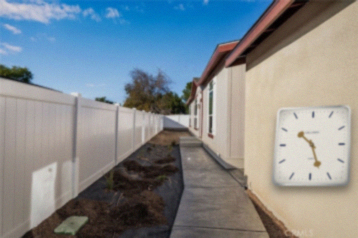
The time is 10 h 27 min
